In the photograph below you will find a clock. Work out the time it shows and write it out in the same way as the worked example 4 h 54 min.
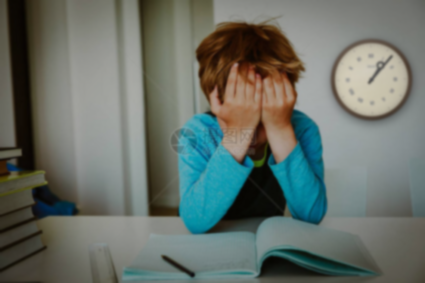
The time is 1 h 07 min
